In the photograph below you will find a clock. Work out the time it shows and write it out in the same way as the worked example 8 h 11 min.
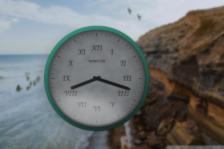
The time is 8 h 18 min
